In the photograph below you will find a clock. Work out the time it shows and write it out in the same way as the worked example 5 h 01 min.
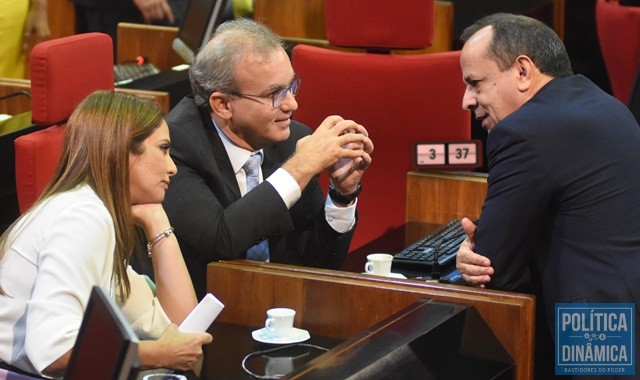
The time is 3 h 37 min
